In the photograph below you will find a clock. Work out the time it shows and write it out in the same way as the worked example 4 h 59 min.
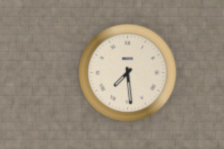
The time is 7 h 29 min
